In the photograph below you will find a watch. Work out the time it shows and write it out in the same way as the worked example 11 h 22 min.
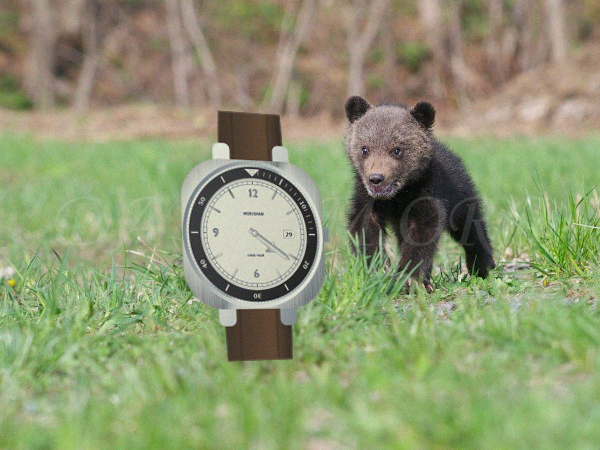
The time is 4 h 21 min
